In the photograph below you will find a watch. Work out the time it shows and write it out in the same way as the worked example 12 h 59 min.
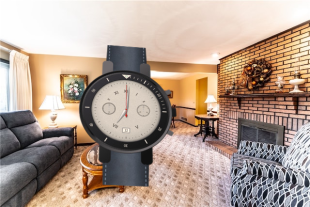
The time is 7 h 01 min
